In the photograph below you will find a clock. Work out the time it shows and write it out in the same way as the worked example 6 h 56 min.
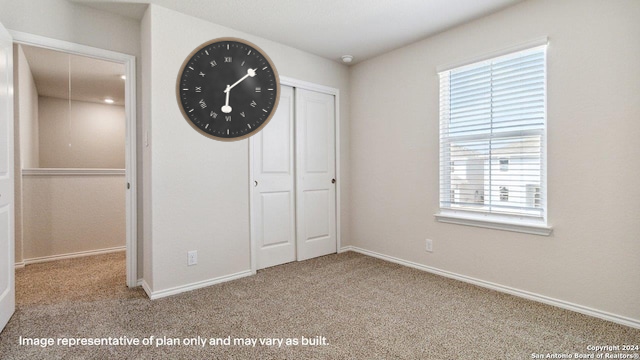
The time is 6 h 09 min
